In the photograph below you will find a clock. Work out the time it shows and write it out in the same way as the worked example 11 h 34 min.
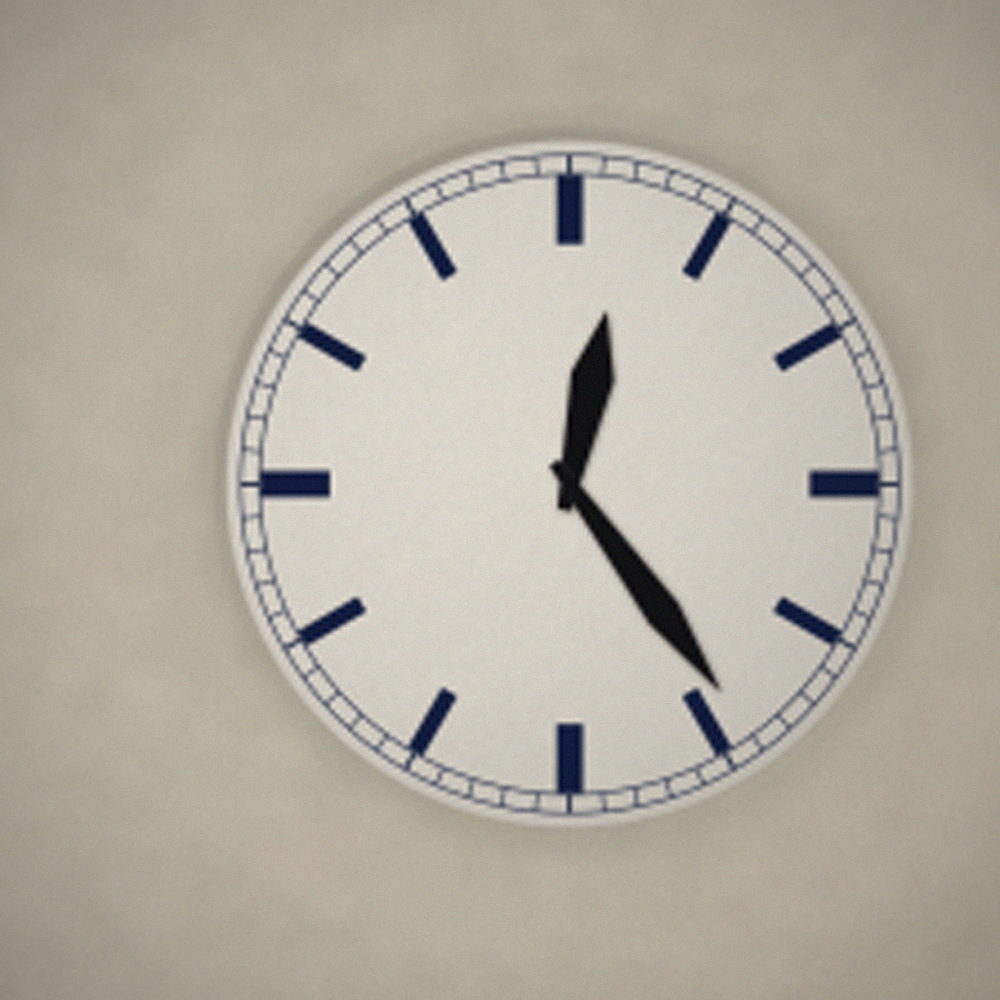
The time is 12 h 24 min
